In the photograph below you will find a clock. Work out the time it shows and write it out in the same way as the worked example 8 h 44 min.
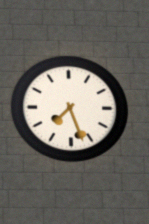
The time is 7 h 27 min
